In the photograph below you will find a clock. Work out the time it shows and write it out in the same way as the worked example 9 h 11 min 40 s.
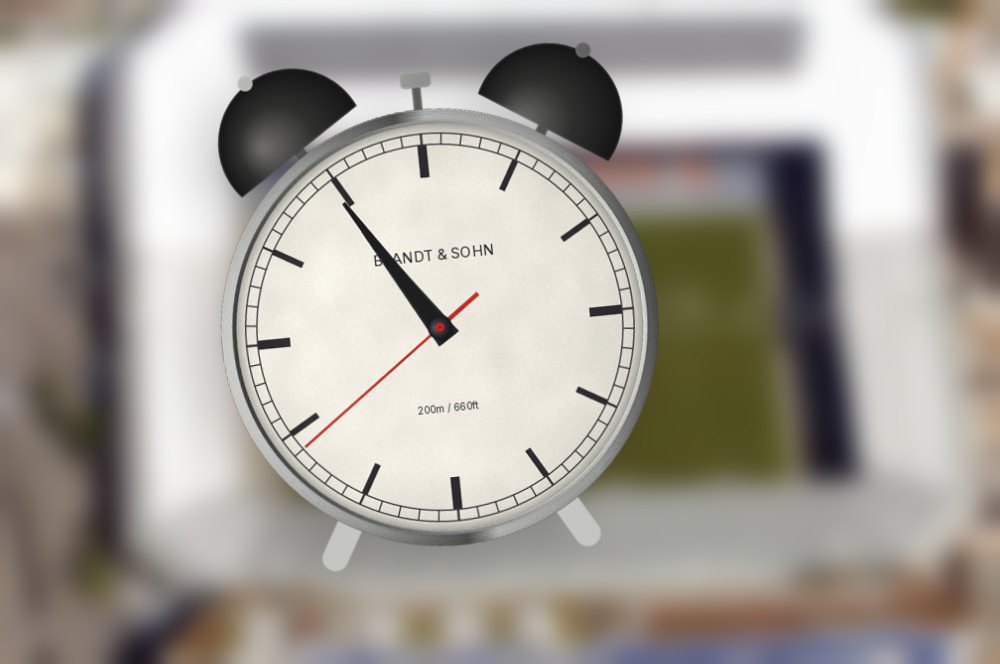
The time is 10 h 54 min 39 s
